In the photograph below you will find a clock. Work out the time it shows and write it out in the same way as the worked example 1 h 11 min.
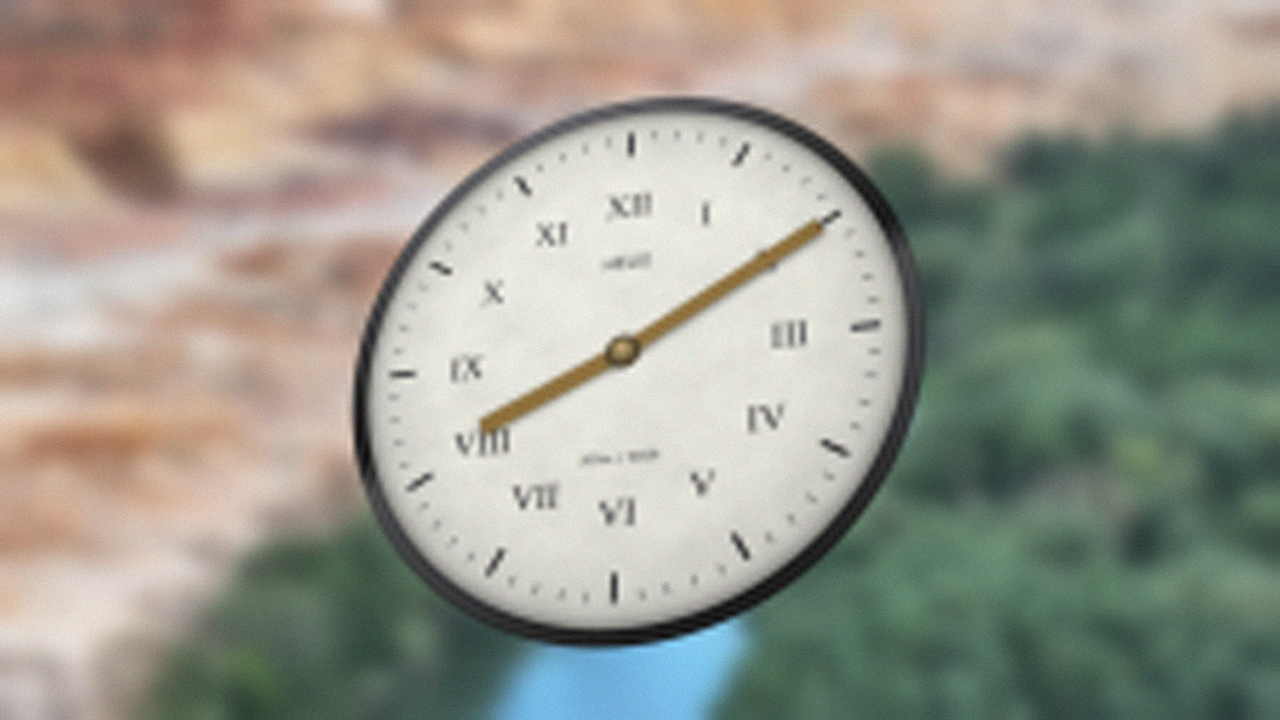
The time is 8 h 10 min
